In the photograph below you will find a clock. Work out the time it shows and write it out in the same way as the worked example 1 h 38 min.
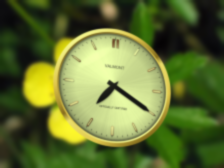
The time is 7 h 20 min
